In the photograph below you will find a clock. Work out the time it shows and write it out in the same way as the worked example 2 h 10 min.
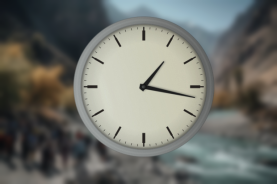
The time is 1 h 17 min
